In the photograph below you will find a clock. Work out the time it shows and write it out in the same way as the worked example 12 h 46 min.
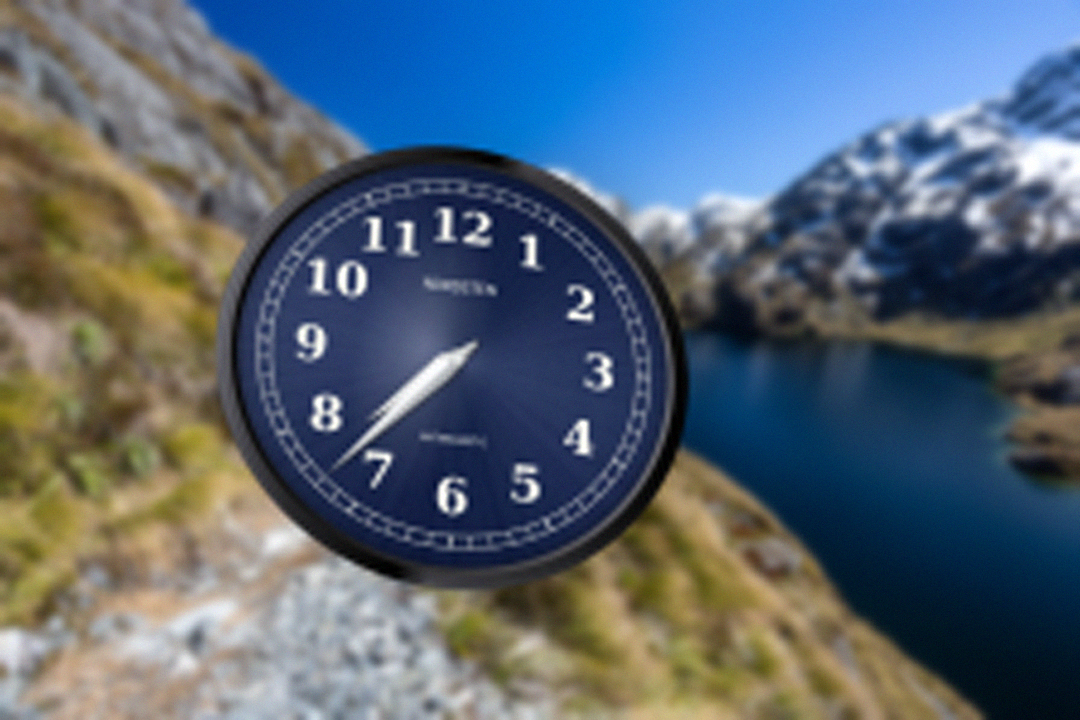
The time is 7 h 37 min
